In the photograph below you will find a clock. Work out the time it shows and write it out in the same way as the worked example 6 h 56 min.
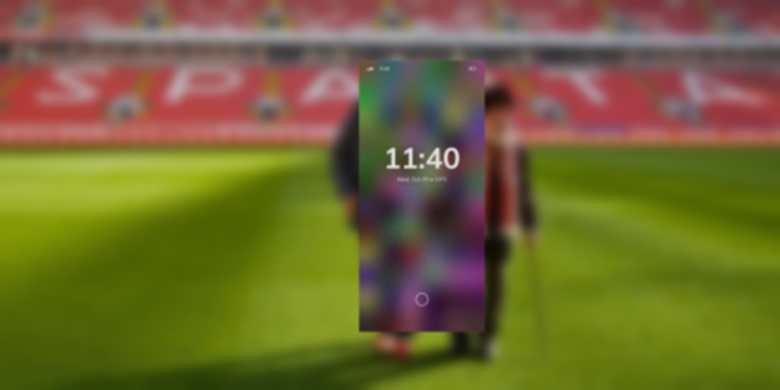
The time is 11 h 40 min
